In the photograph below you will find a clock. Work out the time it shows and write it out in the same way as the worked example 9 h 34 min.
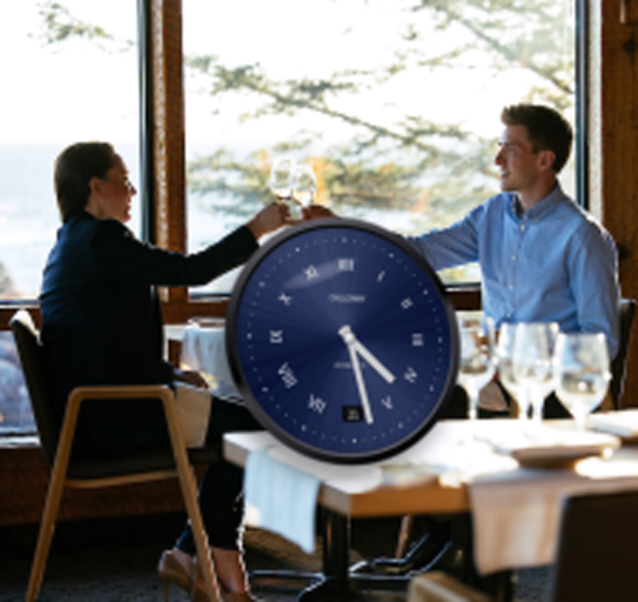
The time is 4 h 28 min
